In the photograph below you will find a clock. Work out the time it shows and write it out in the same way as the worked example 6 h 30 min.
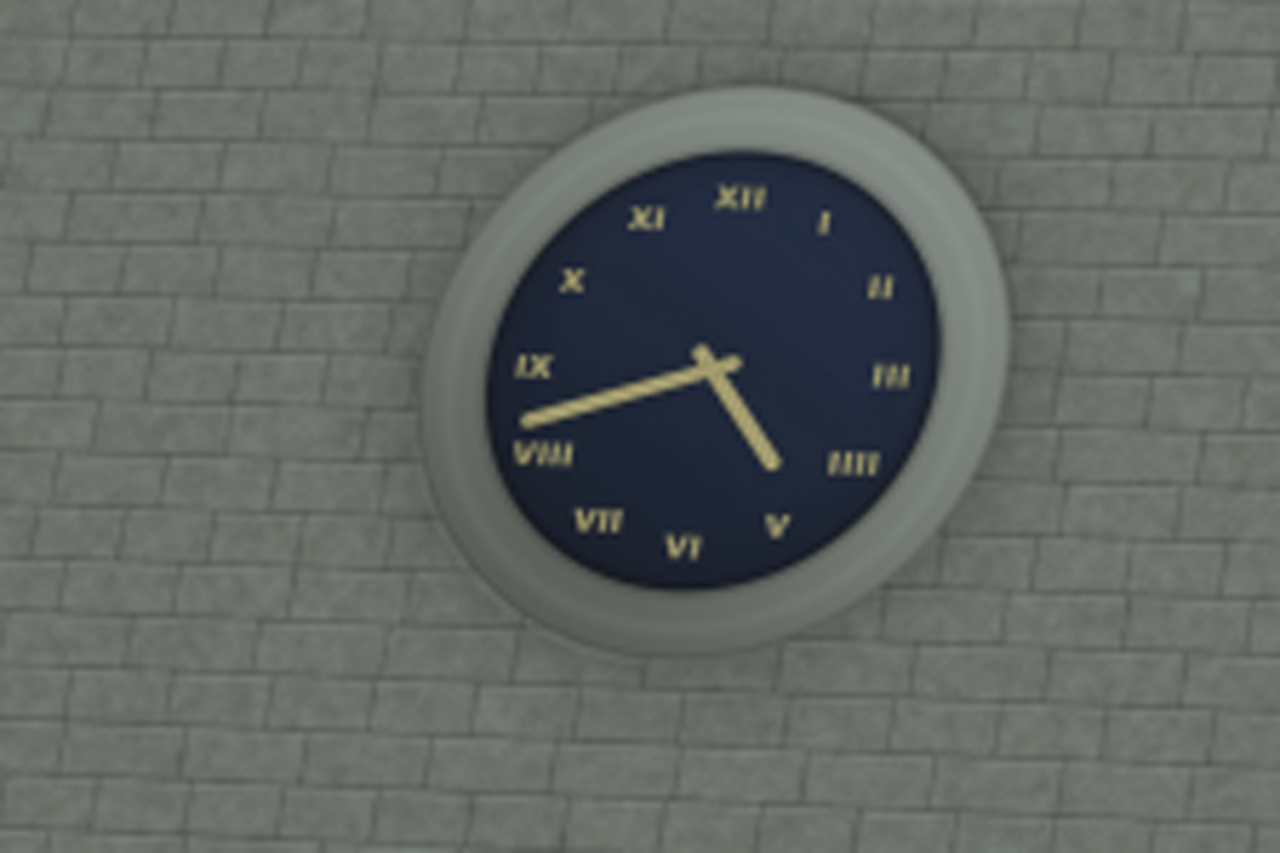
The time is 4 h 42 min
